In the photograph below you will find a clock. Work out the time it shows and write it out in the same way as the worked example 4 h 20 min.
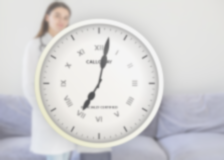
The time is 7 h 02 min
